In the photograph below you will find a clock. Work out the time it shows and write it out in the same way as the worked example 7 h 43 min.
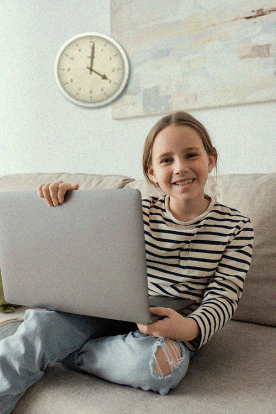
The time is 4 h 01 min
